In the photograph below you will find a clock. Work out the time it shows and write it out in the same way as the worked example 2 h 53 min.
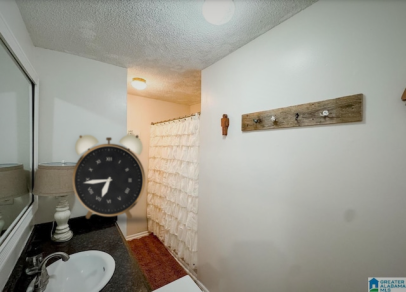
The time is 6 h 44 min
